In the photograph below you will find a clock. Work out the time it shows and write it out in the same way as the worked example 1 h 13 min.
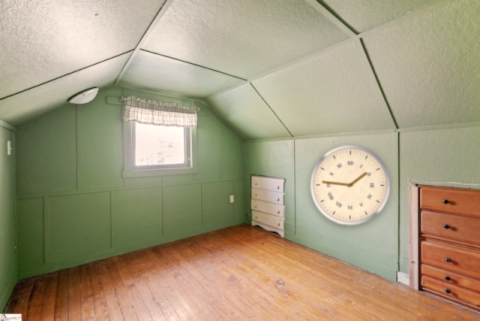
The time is 1 h 46 min
